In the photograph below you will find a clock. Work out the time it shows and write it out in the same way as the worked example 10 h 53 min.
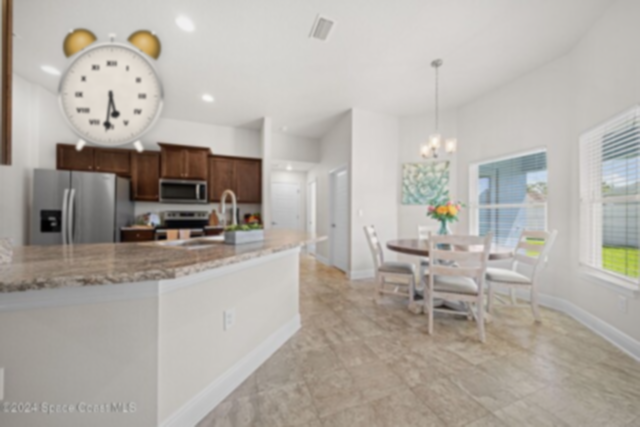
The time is 5 h 31 min
